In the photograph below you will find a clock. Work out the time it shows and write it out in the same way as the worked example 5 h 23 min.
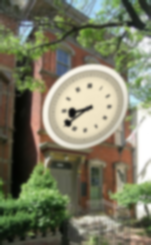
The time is 8 h 39 min
